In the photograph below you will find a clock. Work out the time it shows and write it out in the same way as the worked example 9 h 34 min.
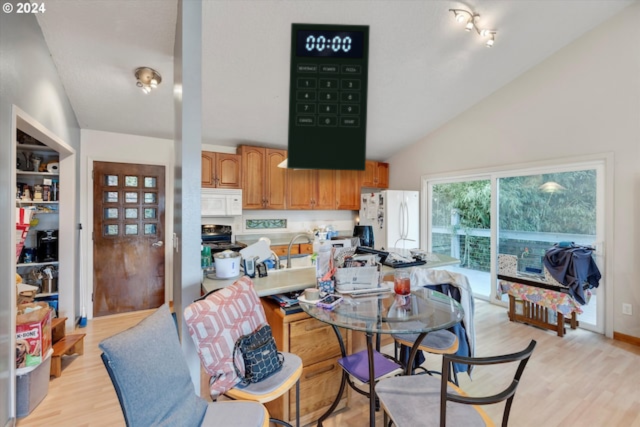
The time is 0 h 00 min
